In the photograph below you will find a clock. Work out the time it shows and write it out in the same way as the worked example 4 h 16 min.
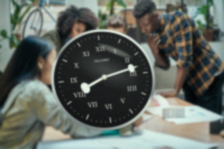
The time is 8 h 13 min
